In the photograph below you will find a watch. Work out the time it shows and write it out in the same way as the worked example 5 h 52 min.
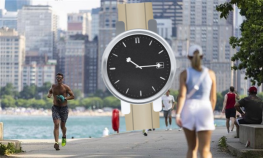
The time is 10 h 15 min
